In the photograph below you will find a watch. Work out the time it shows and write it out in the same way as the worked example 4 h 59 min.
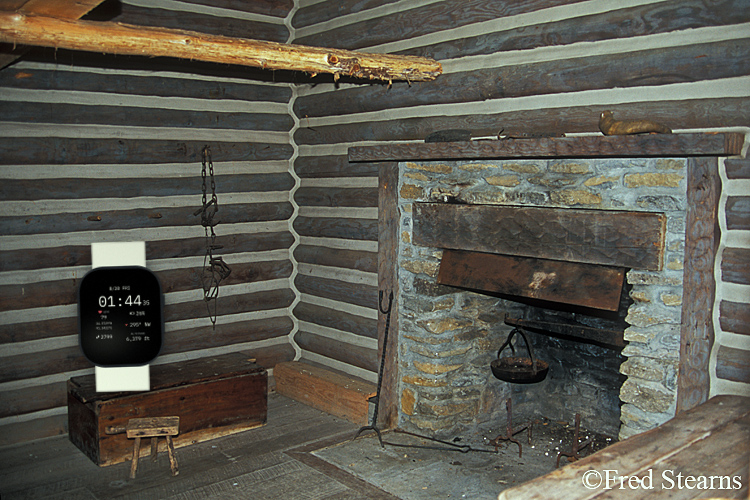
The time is 1 h 44 min
